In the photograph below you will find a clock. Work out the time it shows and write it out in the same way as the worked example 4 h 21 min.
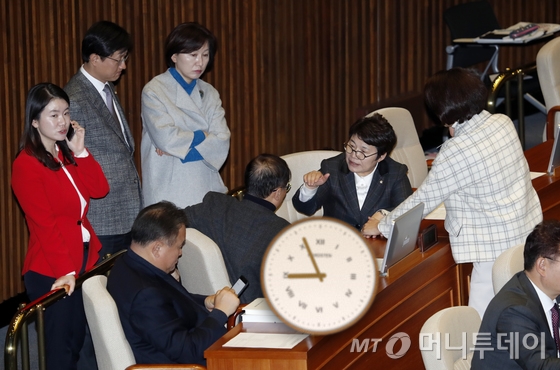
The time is 8 h 56 min
